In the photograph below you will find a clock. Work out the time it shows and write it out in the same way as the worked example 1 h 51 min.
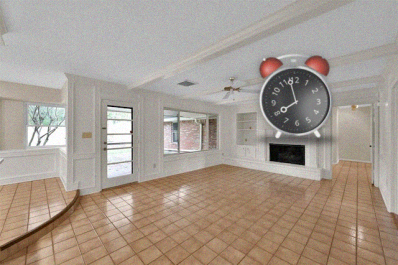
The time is 7 h 58 min
